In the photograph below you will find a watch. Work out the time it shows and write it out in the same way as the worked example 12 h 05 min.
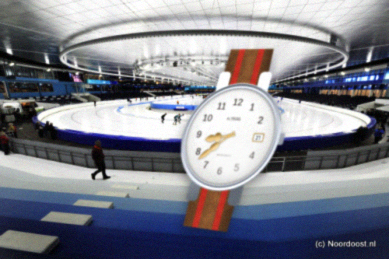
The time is 8 h 38 min
